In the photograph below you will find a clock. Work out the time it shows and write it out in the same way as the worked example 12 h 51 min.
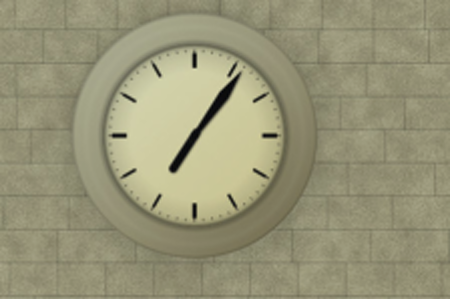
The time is 7 h 06 min
